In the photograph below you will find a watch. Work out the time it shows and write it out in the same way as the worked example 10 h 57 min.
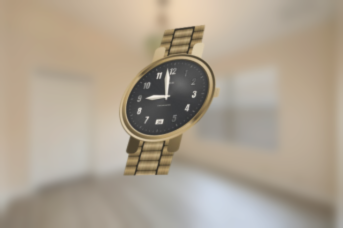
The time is 8 h 58 min
